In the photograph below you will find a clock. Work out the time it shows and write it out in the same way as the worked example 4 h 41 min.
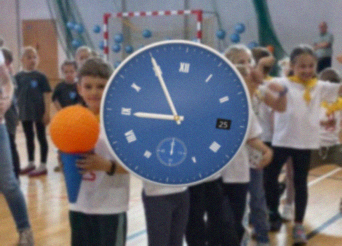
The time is 8 h 55 min
